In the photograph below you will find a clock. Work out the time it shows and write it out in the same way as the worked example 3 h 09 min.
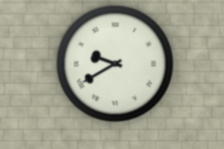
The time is 9 h 40 min
